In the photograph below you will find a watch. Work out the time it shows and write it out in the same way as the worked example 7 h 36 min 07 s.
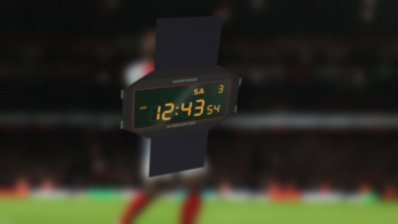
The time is 12 h 43 min 54 s
